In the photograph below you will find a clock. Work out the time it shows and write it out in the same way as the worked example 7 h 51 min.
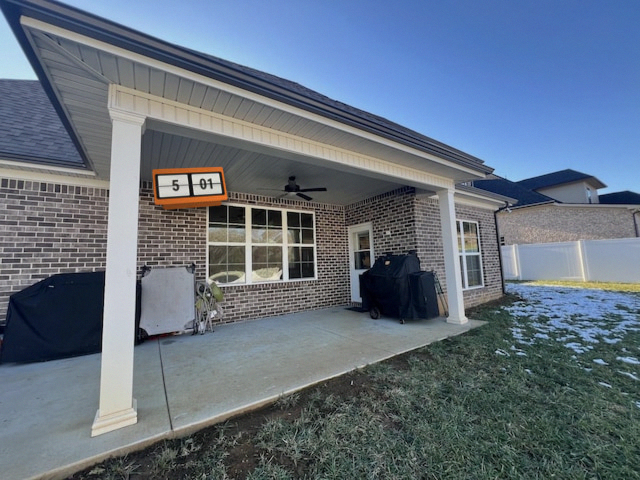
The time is 5 h 01 min
